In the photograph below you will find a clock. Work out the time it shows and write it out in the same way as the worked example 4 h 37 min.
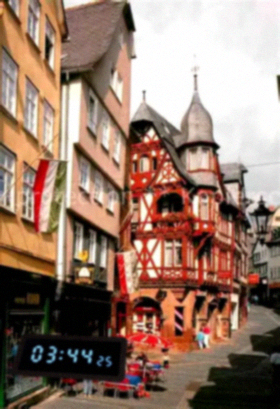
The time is 3 h 44 min
